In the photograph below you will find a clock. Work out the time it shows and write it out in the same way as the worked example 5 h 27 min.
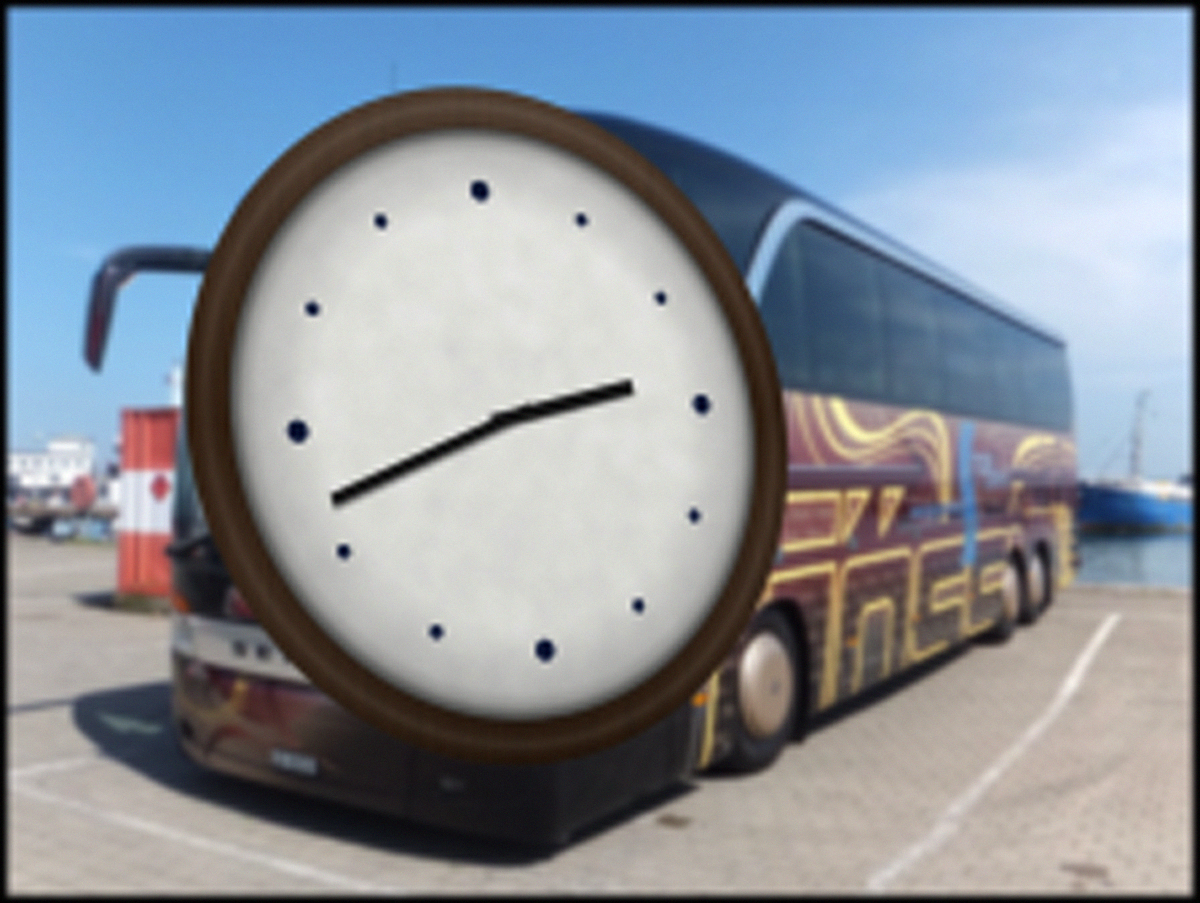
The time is 2 h 42 min
